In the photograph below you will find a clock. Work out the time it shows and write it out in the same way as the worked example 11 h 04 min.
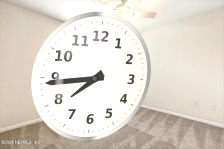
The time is 7 h 44 min
